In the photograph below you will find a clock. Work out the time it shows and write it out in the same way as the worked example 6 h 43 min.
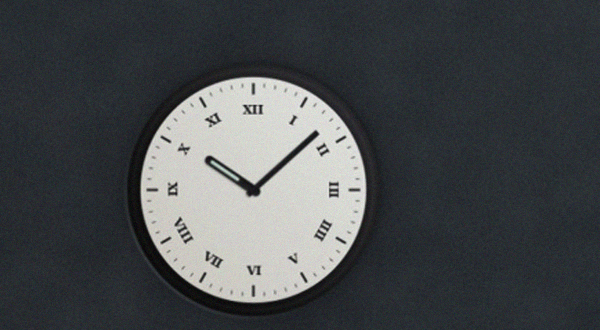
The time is 10 h 08 min
